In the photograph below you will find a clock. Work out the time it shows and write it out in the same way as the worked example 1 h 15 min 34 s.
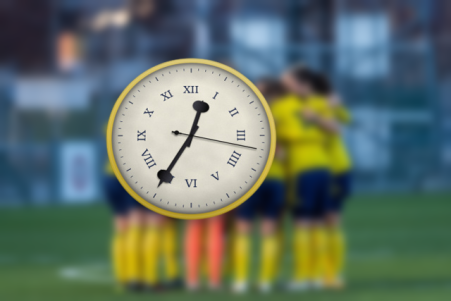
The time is 12 h 35 min 17 s
